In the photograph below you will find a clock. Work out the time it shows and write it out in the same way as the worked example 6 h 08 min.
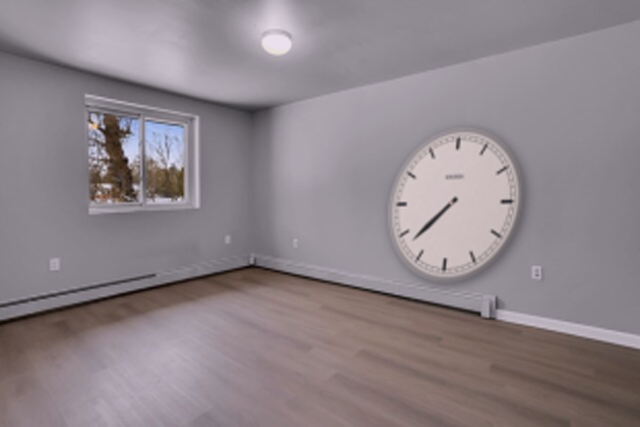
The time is 7 h 38 min
